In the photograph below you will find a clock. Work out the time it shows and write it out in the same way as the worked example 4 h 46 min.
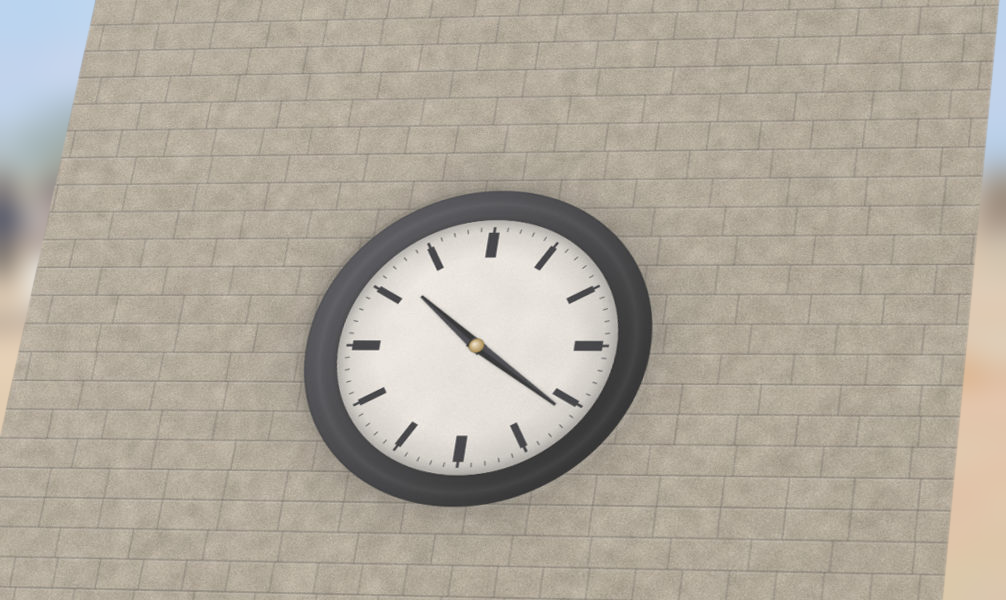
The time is 10 h 21 min
